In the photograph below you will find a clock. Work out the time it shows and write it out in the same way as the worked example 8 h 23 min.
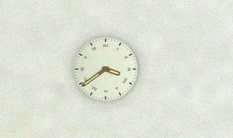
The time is 3 h 39 min
